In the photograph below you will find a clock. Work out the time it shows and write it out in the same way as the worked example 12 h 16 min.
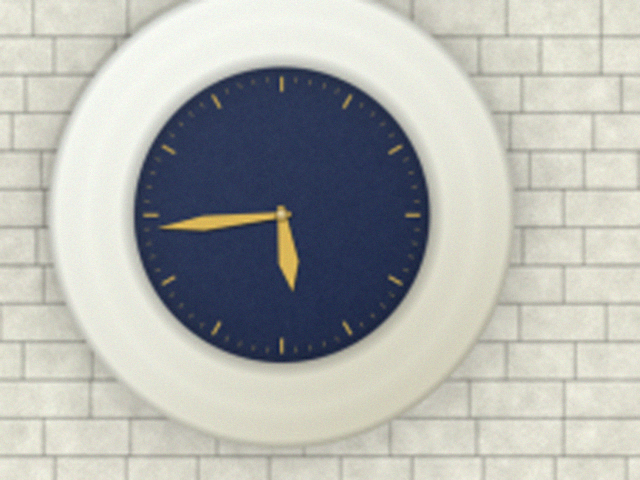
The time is 5 h 44 min
